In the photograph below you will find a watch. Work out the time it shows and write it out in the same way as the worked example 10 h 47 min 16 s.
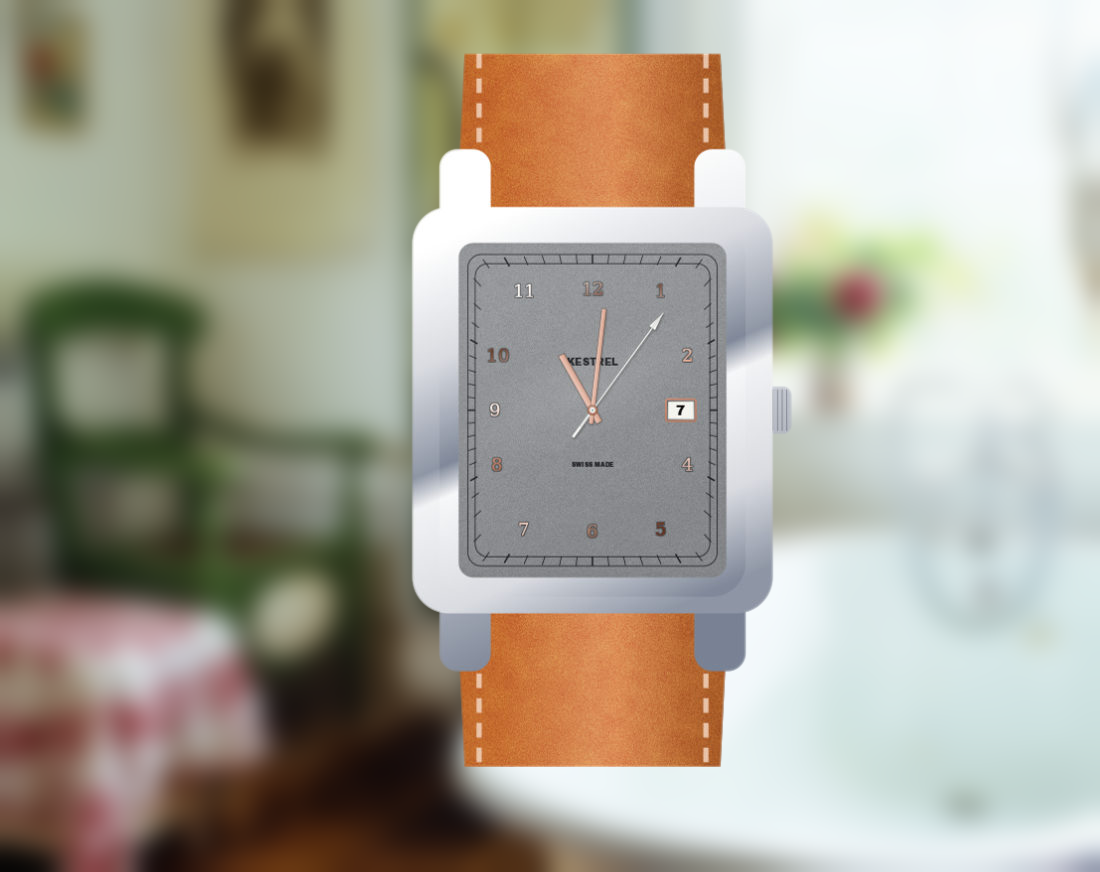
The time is 11 h 01 min 06 s
